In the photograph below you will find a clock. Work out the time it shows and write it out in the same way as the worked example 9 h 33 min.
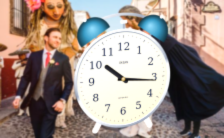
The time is 10 h 16 min
